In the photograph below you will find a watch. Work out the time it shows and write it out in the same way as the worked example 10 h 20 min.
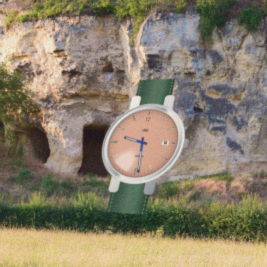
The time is 9 h 29 min
